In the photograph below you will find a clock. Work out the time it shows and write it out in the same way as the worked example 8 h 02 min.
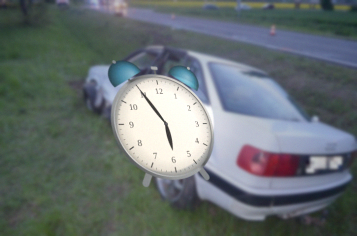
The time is 5 h 55 min
